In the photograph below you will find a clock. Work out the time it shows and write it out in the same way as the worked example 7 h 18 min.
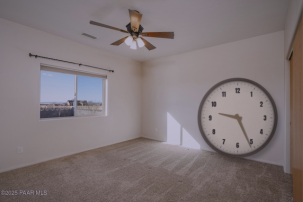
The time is 9 h 26 min
